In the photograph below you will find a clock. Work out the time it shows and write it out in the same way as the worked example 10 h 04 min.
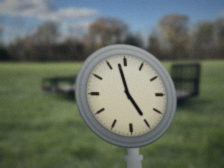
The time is 4 h 58 min
